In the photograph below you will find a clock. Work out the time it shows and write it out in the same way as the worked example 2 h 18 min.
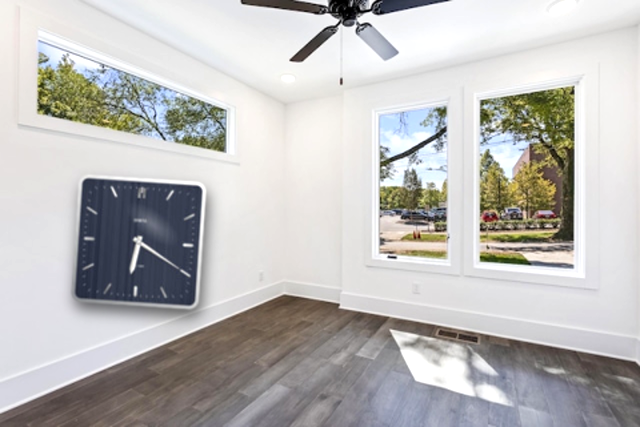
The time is 6 h 20 min
